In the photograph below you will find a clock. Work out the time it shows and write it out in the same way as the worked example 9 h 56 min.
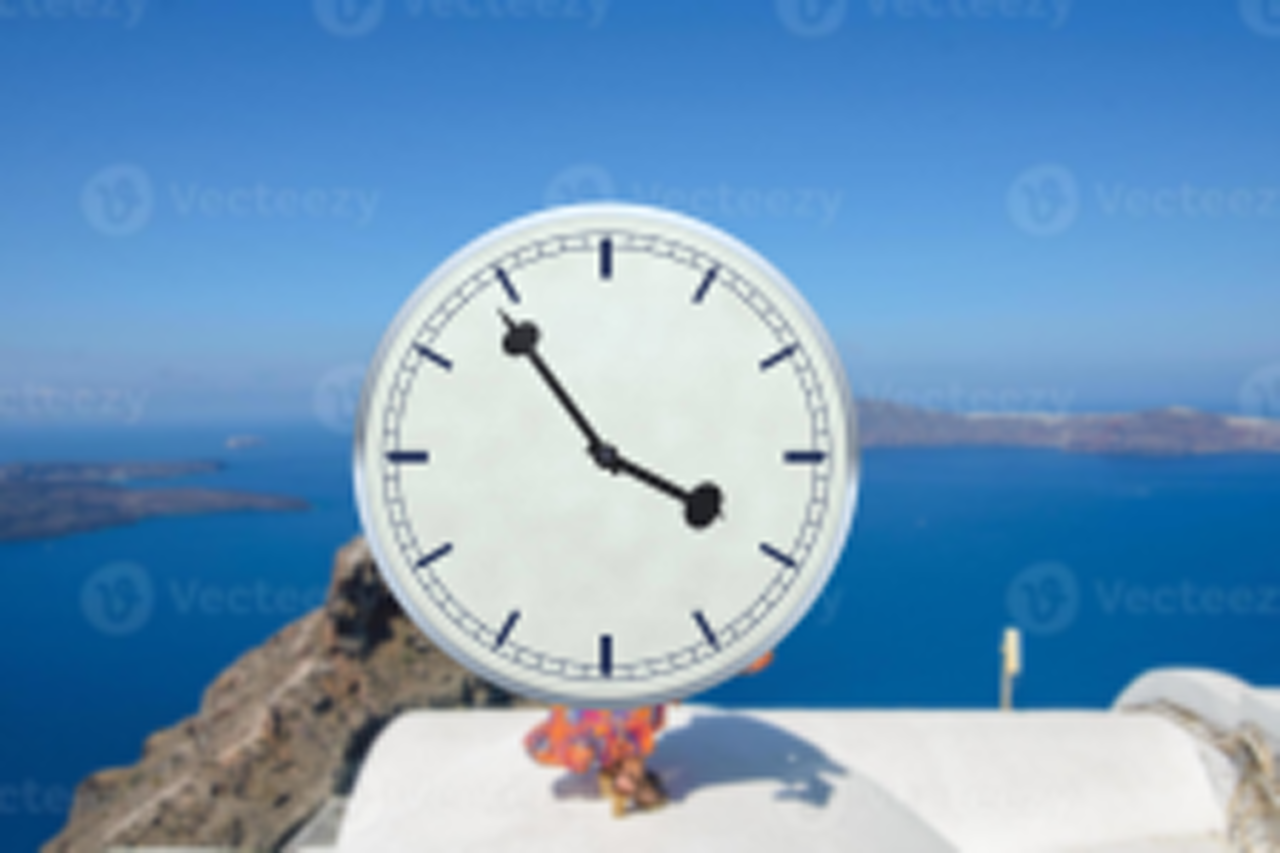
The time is 3 h 54 min
